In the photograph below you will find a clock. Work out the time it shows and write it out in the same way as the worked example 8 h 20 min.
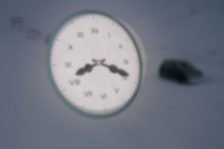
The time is 8 h 19 min
